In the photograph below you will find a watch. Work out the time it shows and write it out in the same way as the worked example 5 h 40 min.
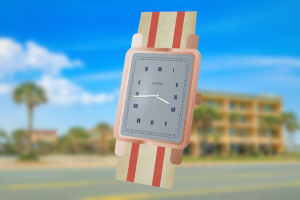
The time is 3 h 44 min
